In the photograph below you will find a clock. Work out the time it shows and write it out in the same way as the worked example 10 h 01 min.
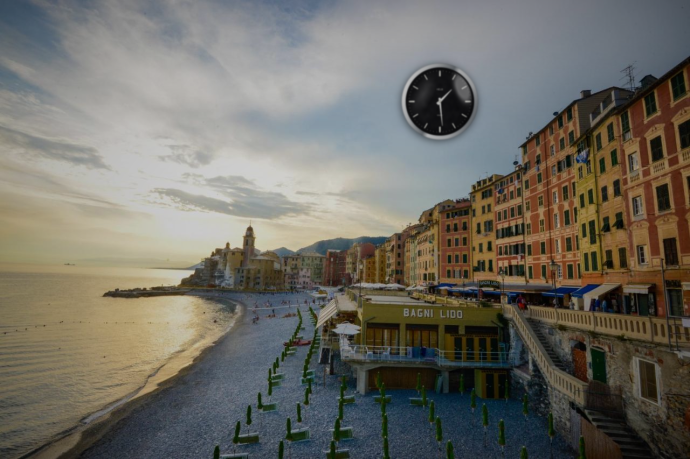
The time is 1 h 29 min
